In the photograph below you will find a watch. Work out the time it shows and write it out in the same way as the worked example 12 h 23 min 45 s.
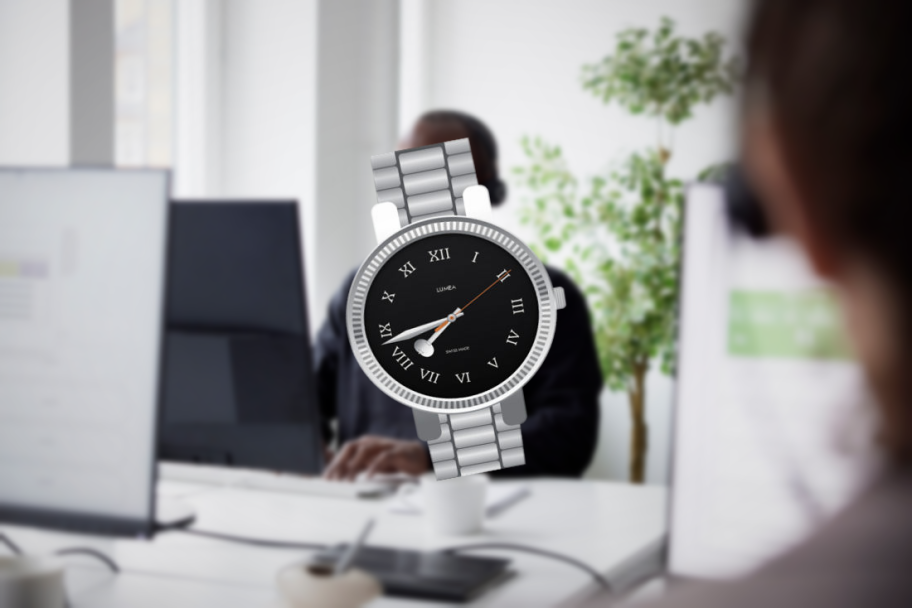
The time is 7 h 43 min 10 s
